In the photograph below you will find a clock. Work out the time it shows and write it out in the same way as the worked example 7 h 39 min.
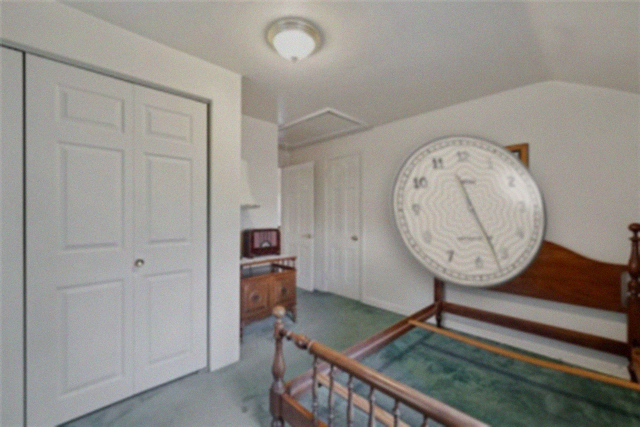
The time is 11 h 27 min
